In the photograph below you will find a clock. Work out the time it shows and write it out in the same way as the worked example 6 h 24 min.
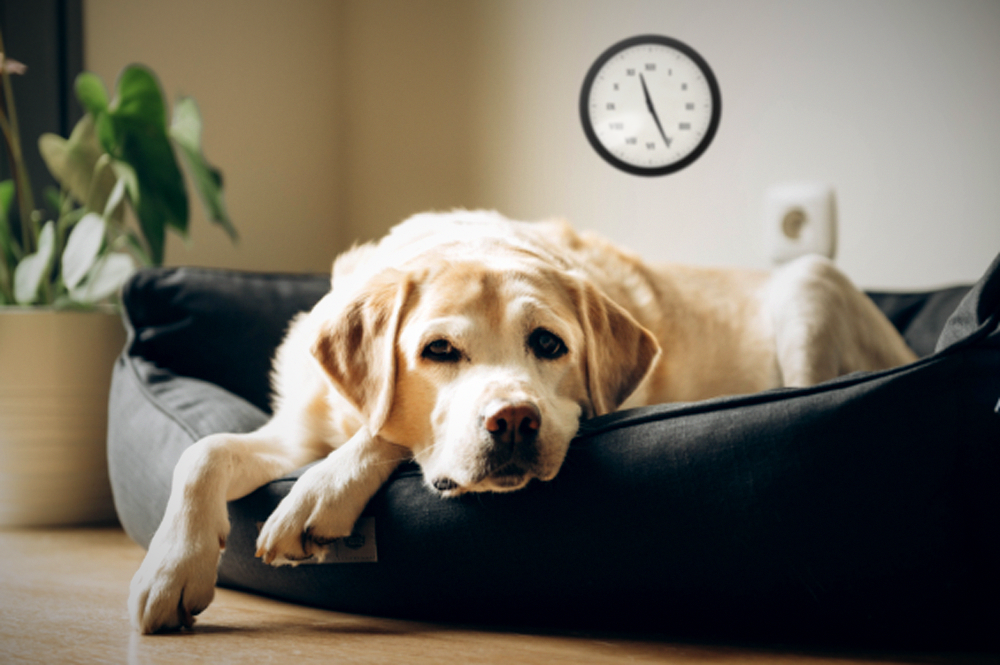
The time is 11 h 26 min
